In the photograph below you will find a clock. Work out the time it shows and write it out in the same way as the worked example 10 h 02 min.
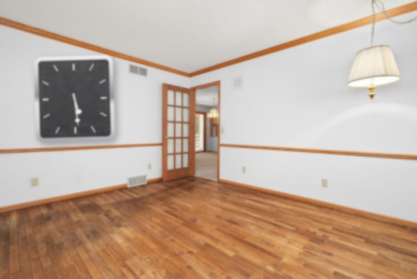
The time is 5 h 29 min
